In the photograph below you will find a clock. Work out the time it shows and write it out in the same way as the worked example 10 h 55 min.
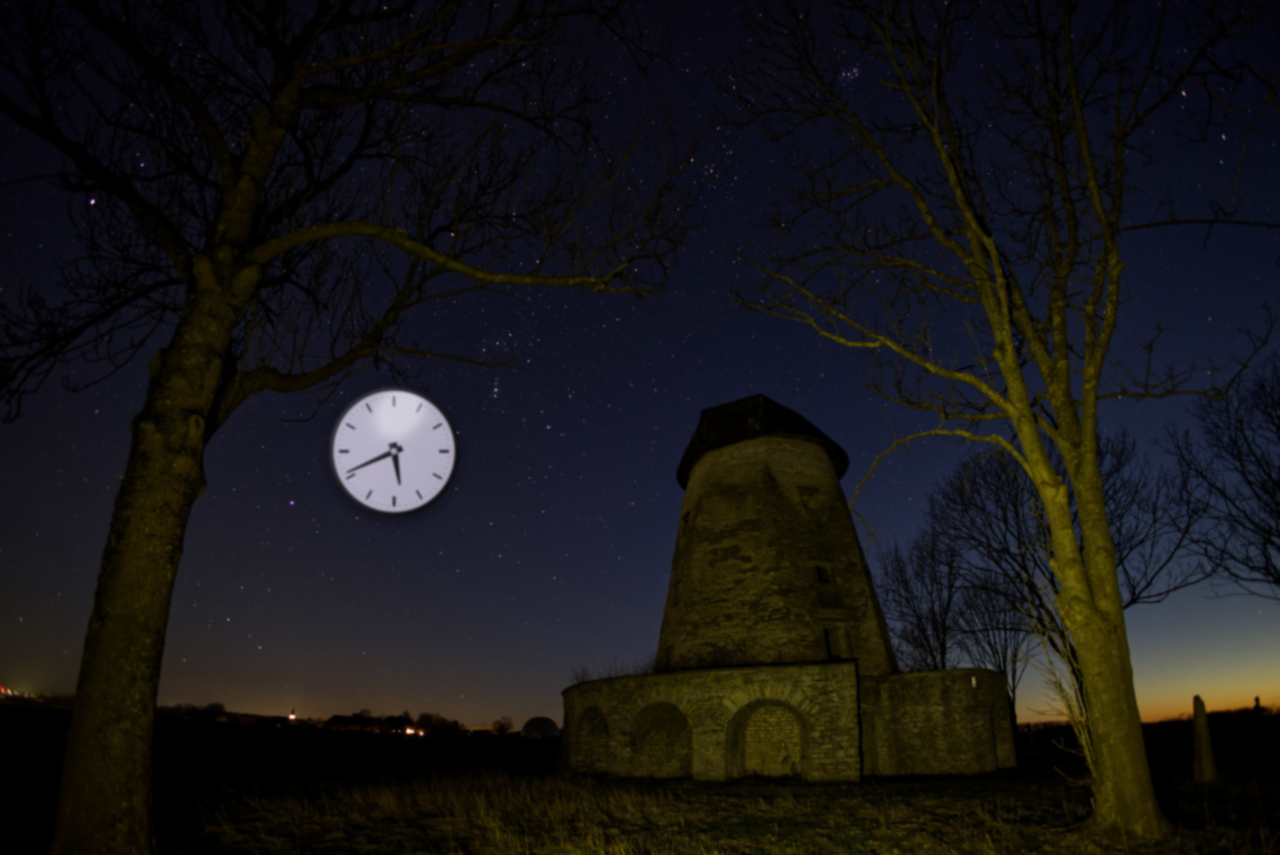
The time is 5 h 41 min
